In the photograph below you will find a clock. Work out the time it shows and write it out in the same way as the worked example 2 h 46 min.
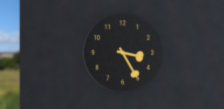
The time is 3 h 25 min
